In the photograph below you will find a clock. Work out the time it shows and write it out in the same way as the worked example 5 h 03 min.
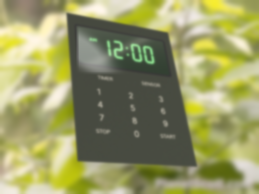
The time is 12 h 00 min
